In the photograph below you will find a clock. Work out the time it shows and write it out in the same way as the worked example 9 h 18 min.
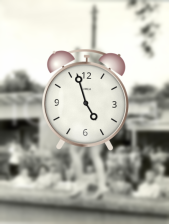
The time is 4 h 57 min
